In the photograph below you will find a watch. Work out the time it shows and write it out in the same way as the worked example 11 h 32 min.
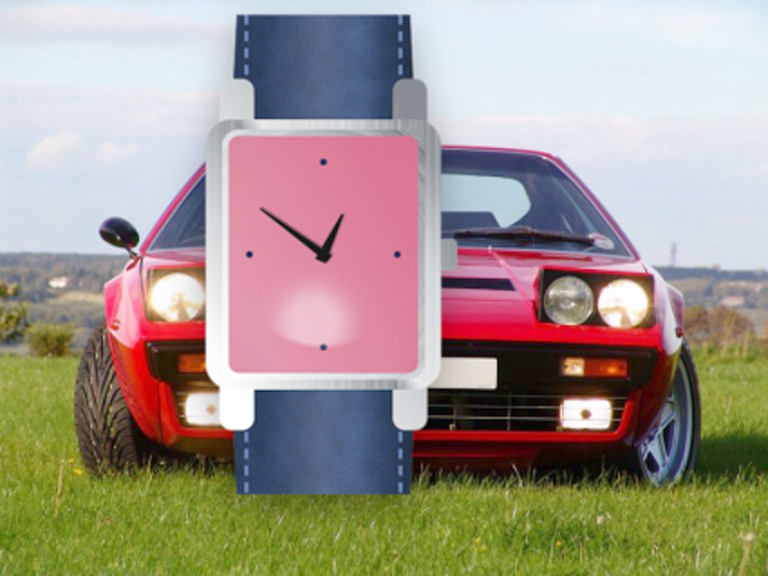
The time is 12 h 51 min
